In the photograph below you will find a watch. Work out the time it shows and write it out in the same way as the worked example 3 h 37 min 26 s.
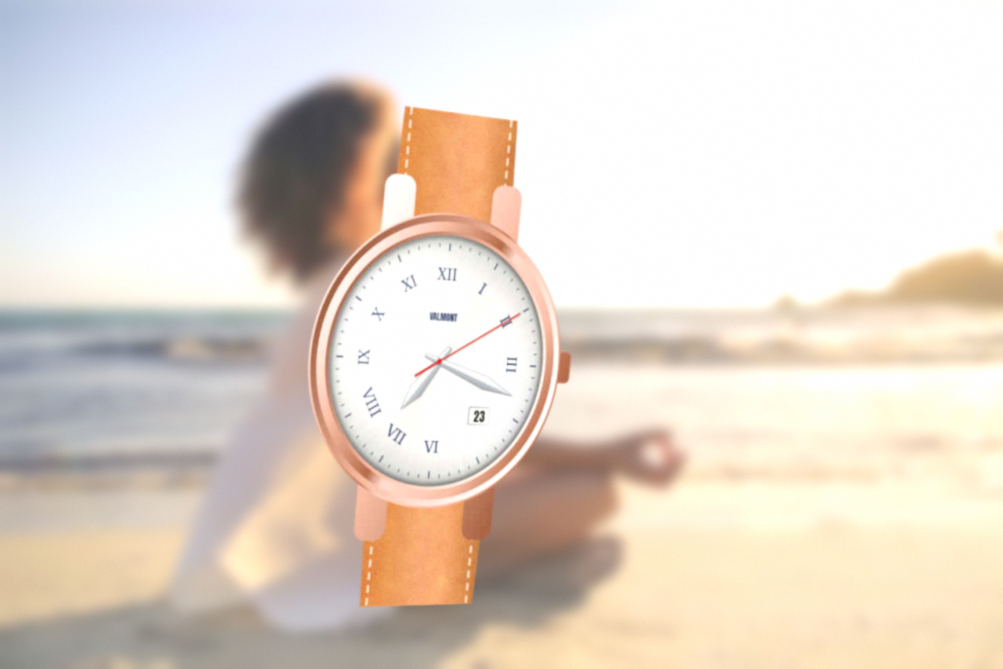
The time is 7 h 18 min 10 s
